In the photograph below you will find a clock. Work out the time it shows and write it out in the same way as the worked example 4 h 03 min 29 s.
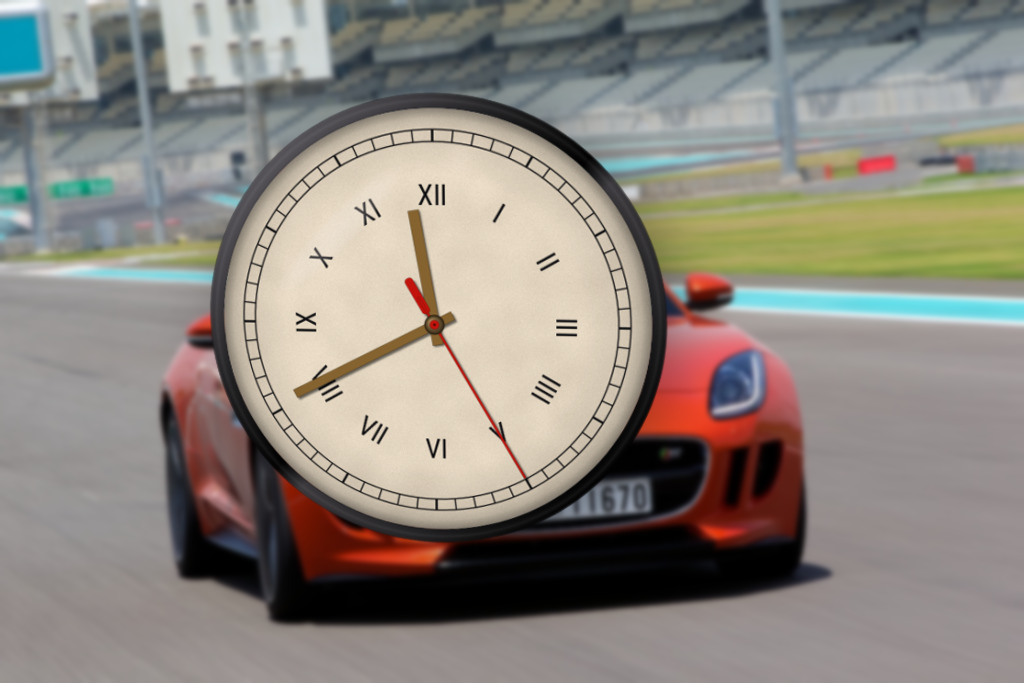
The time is 11 h 40 min 25 s
